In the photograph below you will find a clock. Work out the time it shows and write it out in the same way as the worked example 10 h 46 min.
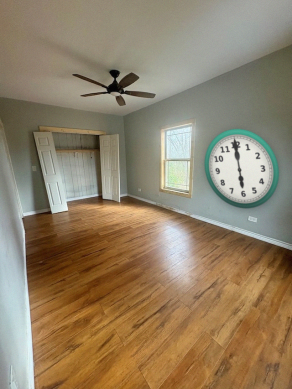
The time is 6 h 00 min
